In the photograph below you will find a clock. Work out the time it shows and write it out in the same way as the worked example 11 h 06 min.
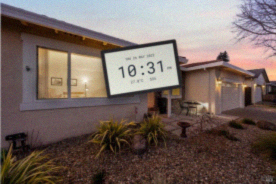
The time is 10 h 31 min
